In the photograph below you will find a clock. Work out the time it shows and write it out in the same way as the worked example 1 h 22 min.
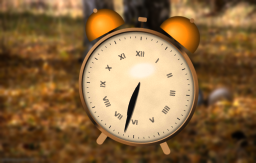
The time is 6 h 32 min
